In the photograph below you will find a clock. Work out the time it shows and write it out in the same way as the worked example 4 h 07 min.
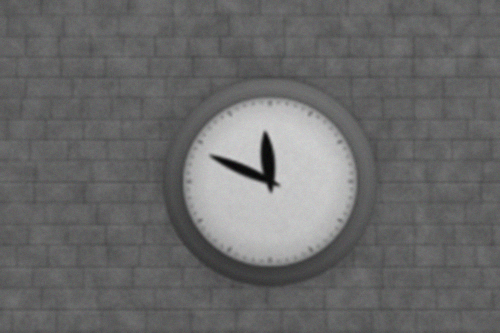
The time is 11 h 49 min
